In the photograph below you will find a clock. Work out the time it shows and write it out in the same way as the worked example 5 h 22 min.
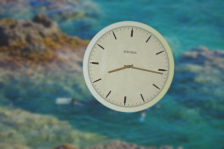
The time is 8 h 16 min
